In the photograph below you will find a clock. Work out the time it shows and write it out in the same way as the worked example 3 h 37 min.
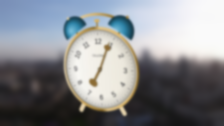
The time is 7 h 04 min
